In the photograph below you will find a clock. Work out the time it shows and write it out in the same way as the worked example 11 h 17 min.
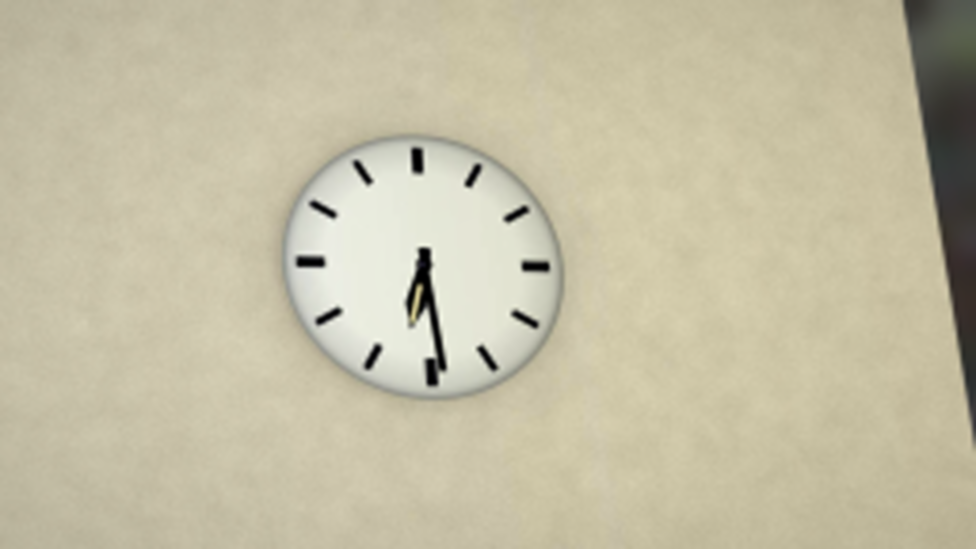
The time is 6 h 29 min
